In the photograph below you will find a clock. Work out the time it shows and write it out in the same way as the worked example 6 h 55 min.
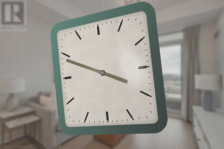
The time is 3 h 49 min
